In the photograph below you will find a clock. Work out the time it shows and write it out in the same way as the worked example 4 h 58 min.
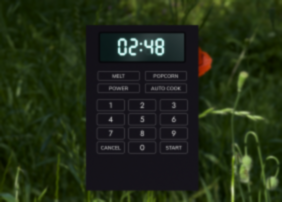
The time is 2 h 48 min
